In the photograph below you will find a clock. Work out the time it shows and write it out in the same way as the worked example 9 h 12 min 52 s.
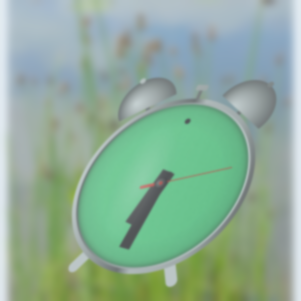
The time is 6 h 31 min 12 s
